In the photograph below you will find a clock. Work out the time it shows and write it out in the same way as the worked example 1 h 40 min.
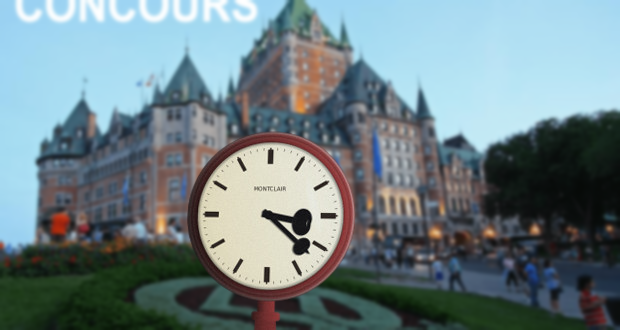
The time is 3 h 22 min
